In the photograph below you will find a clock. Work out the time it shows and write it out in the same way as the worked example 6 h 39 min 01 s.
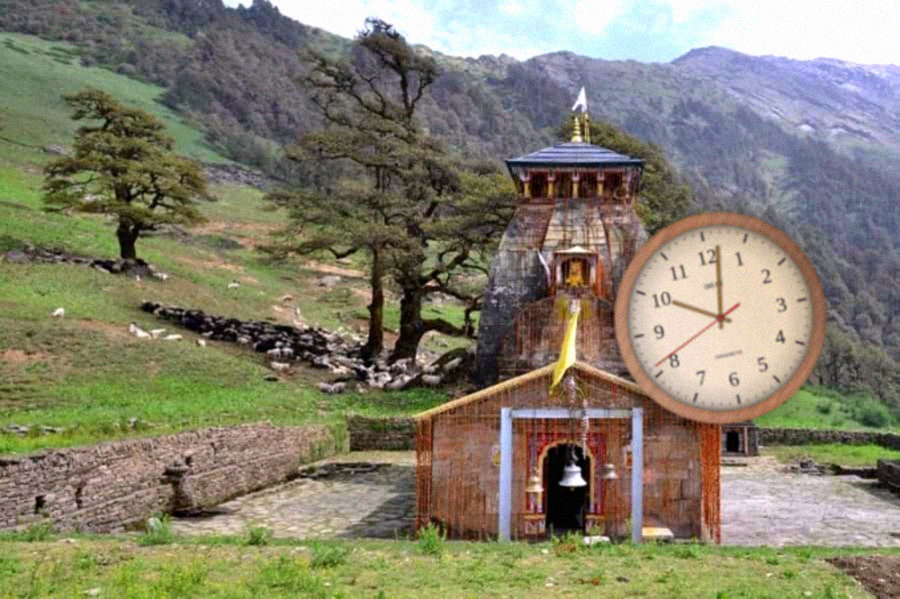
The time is 10 h 01 min 41 s
